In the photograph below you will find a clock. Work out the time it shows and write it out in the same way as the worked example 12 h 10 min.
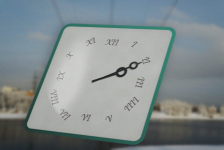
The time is 2 h 10 min
